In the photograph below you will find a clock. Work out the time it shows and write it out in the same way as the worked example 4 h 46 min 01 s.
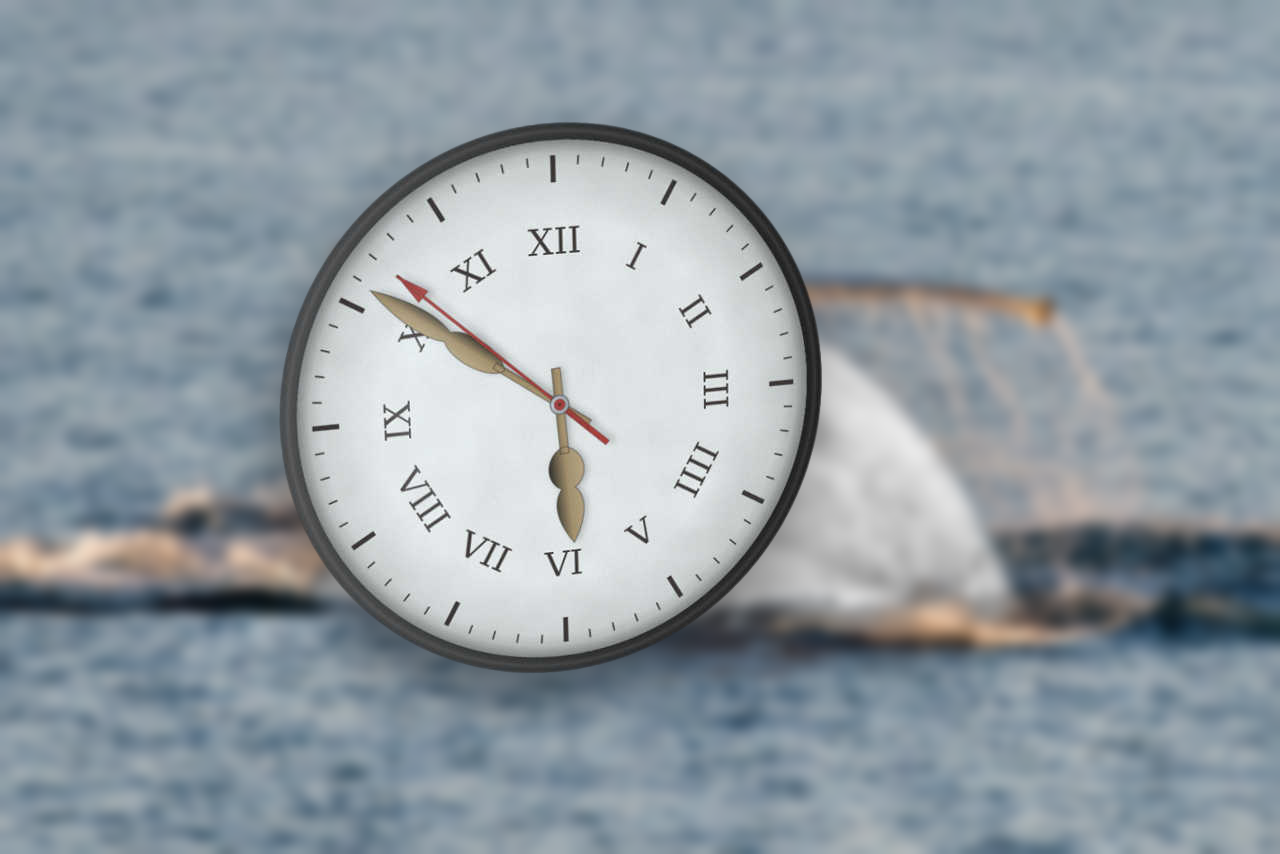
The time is 5 h 50 min 52 s
